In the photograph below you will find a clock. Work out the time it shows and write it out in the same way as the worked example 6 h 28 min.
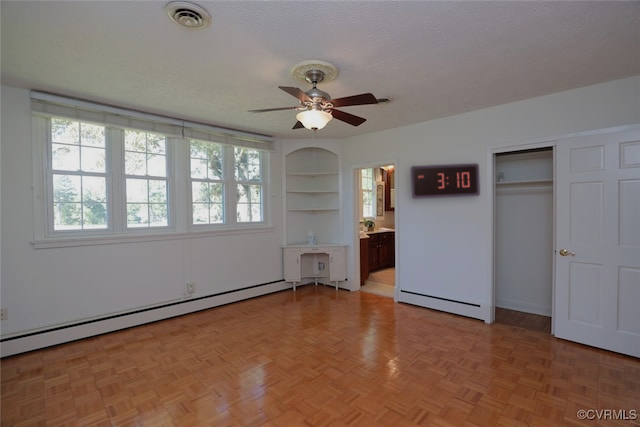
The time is 3 h 10 min
